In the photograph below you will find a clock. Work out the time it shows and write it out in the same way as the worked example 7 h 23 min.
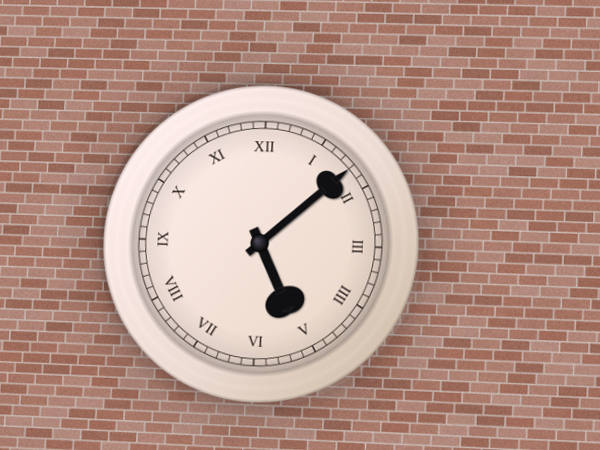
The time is 5 h 08 min
